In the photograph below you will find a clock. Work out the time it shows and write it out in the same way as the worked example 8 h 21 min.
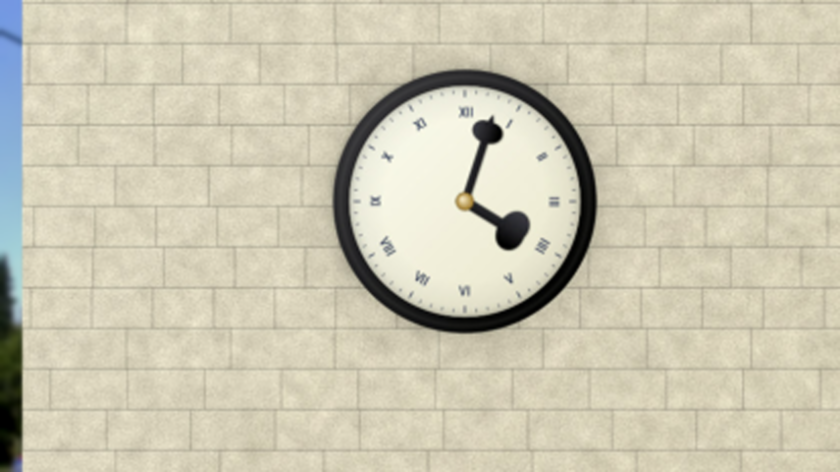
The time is 4 h 03 min
